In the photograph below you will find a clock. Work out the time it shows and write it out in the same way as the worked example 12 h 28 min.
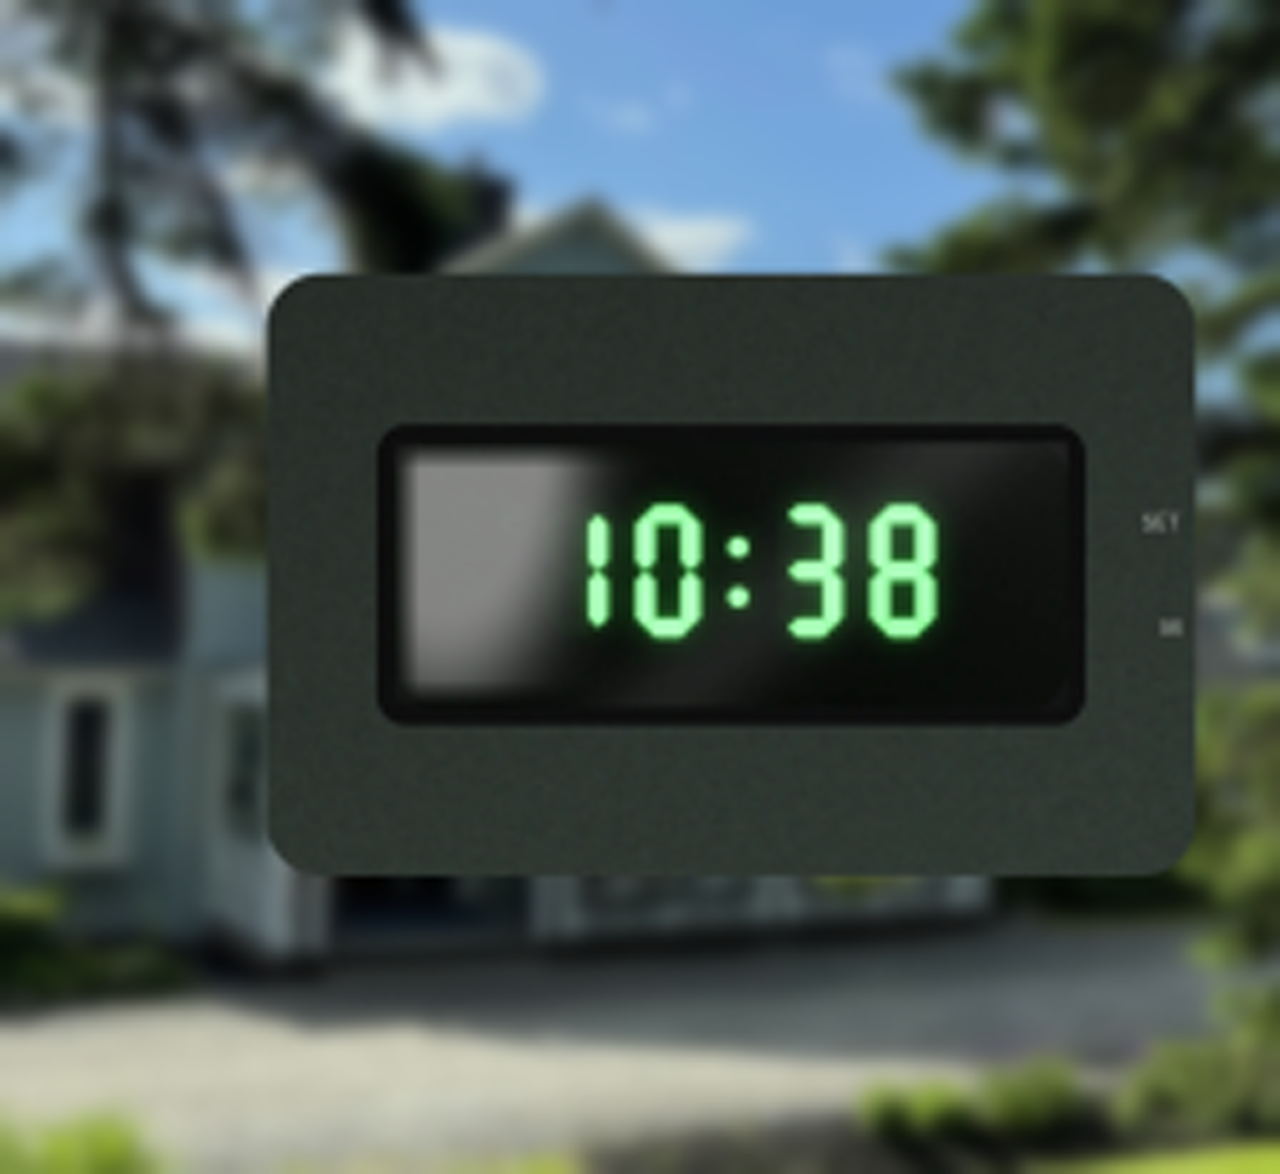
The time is 10 h 38 min
